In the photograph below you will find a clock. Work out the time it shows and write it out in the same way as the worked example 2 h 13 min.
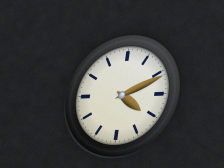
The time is 4 h 11 min
